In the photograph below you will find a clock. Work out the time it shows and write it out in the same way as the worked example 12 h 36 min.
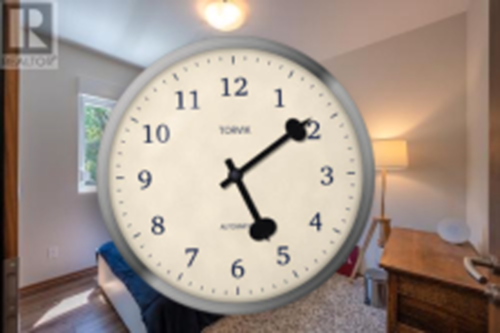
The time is 5 h 09 min
